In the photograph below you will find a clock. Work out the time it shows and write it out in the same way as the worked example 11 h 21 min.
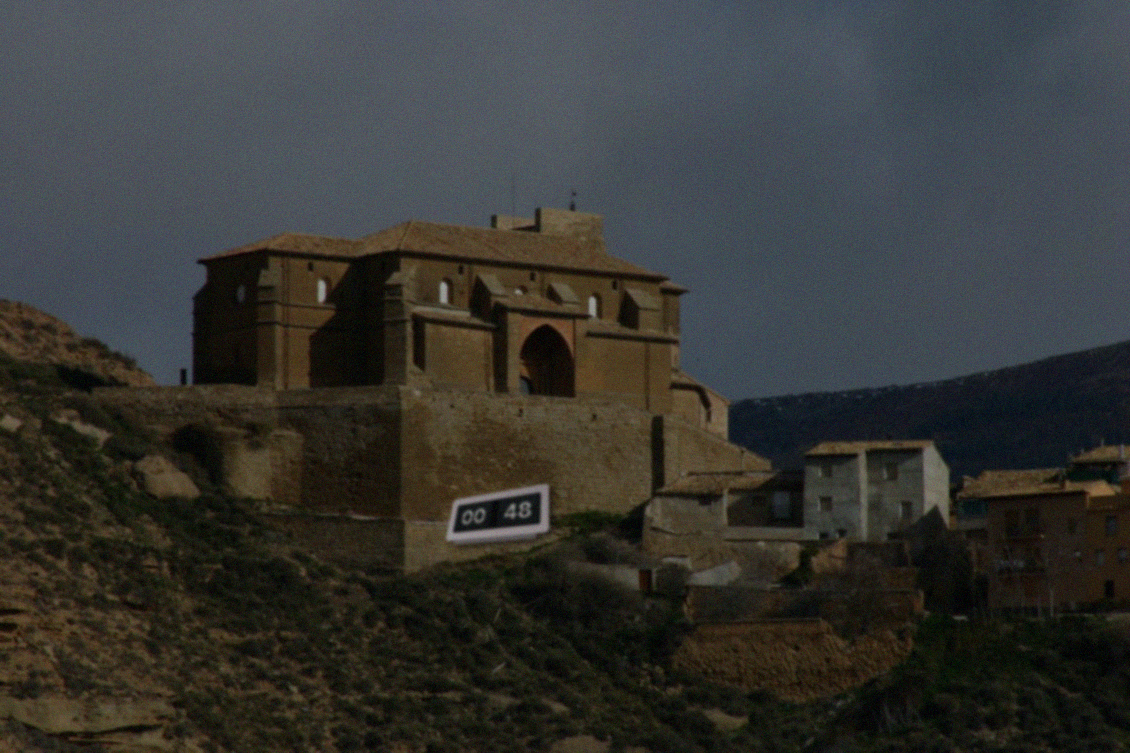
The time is 0 h 48 min
